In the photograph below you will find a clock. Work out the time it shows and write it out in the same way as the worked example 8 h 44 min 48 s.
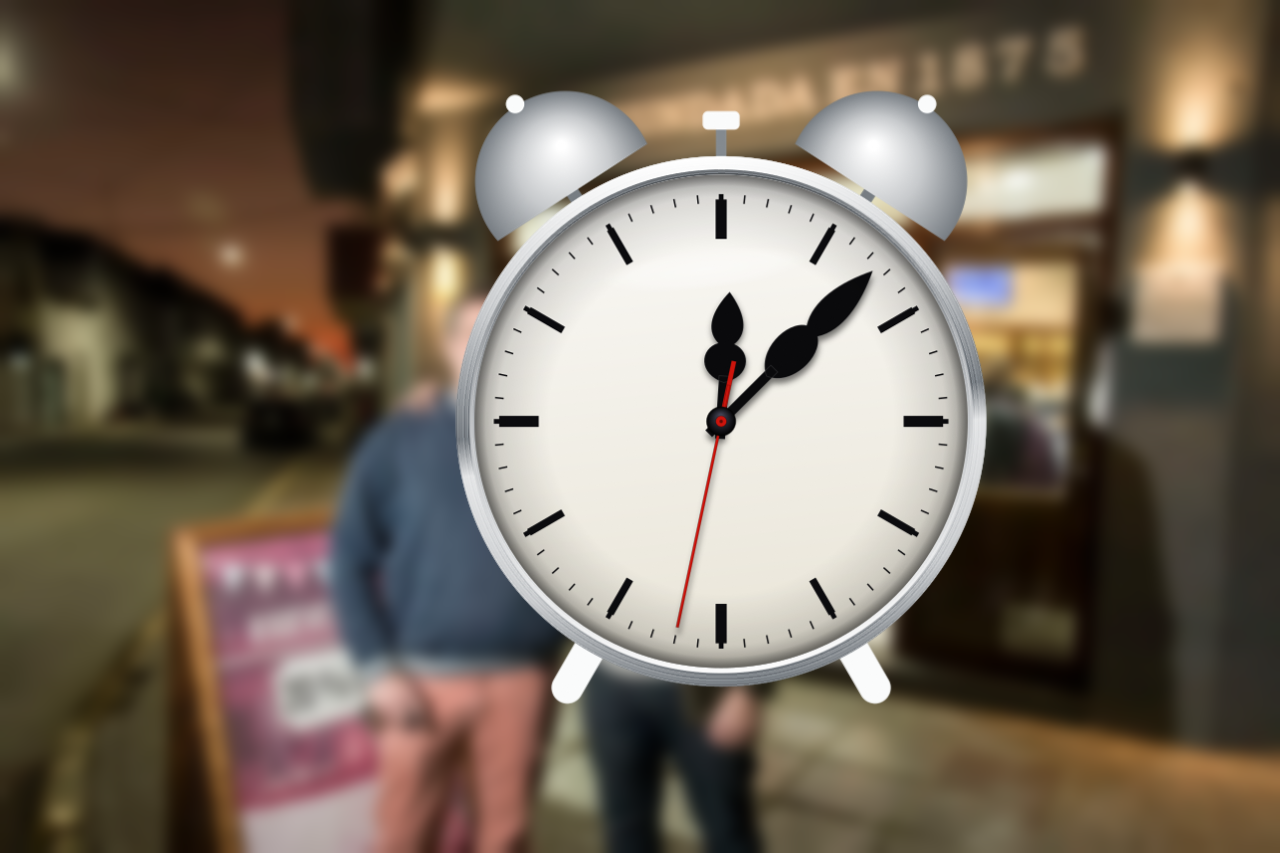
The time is 12 h 07 min 32 s
